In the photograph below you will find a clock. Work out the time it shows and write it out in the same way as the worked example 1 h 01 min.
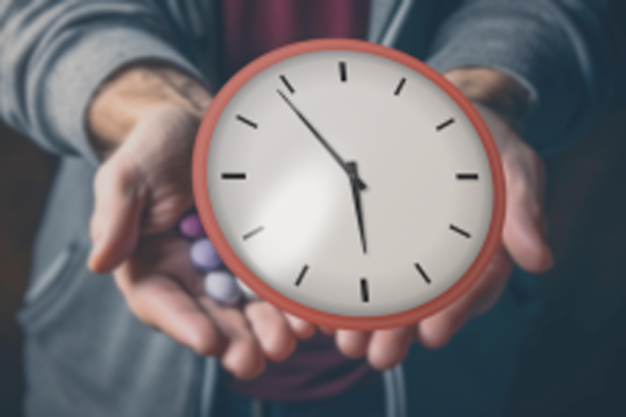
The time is 5 h 54 min
